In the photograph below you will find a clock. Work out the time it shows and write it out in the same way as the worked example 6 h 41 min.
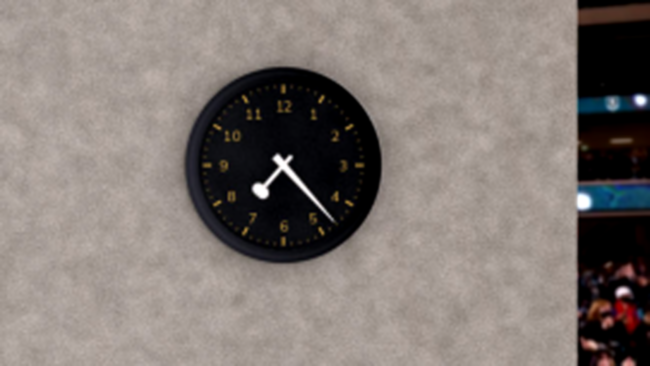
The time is 7 h 23 min
